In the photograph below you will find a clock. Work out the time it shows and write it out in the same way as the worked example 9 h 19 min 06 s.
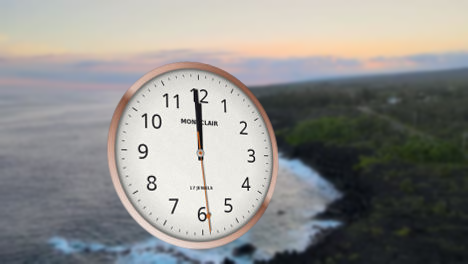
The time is 11 h 59 min 29 s
